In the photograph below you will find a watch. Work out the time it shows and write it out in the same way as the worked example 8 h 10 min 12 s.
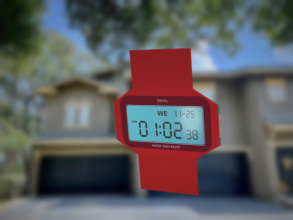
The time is 1 h 02 min 38 s
